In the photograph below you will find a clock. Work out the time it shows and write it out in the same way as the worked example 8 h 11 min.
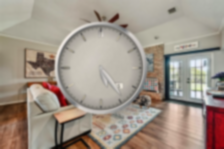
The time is 5 h 24 min
